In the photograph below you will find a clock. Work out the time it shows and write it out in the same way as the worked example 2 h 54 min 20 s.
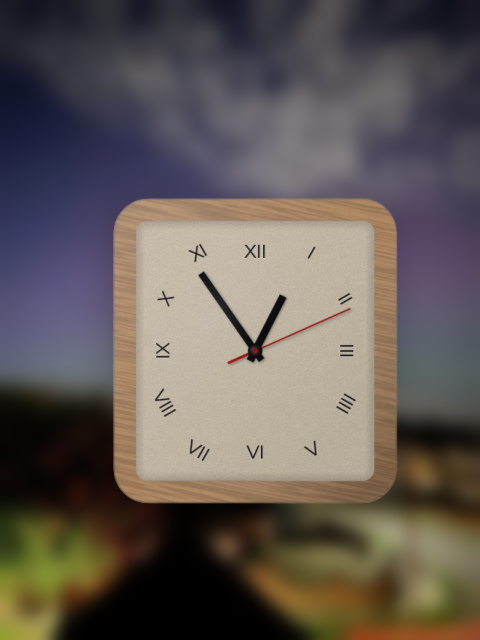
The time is 12 h 54 min 11 s
